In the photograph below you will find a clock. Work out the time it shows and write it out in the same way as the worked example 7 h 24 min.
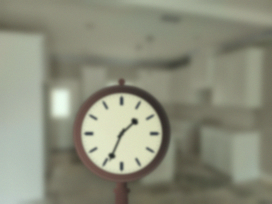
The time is 1 h 34 min
